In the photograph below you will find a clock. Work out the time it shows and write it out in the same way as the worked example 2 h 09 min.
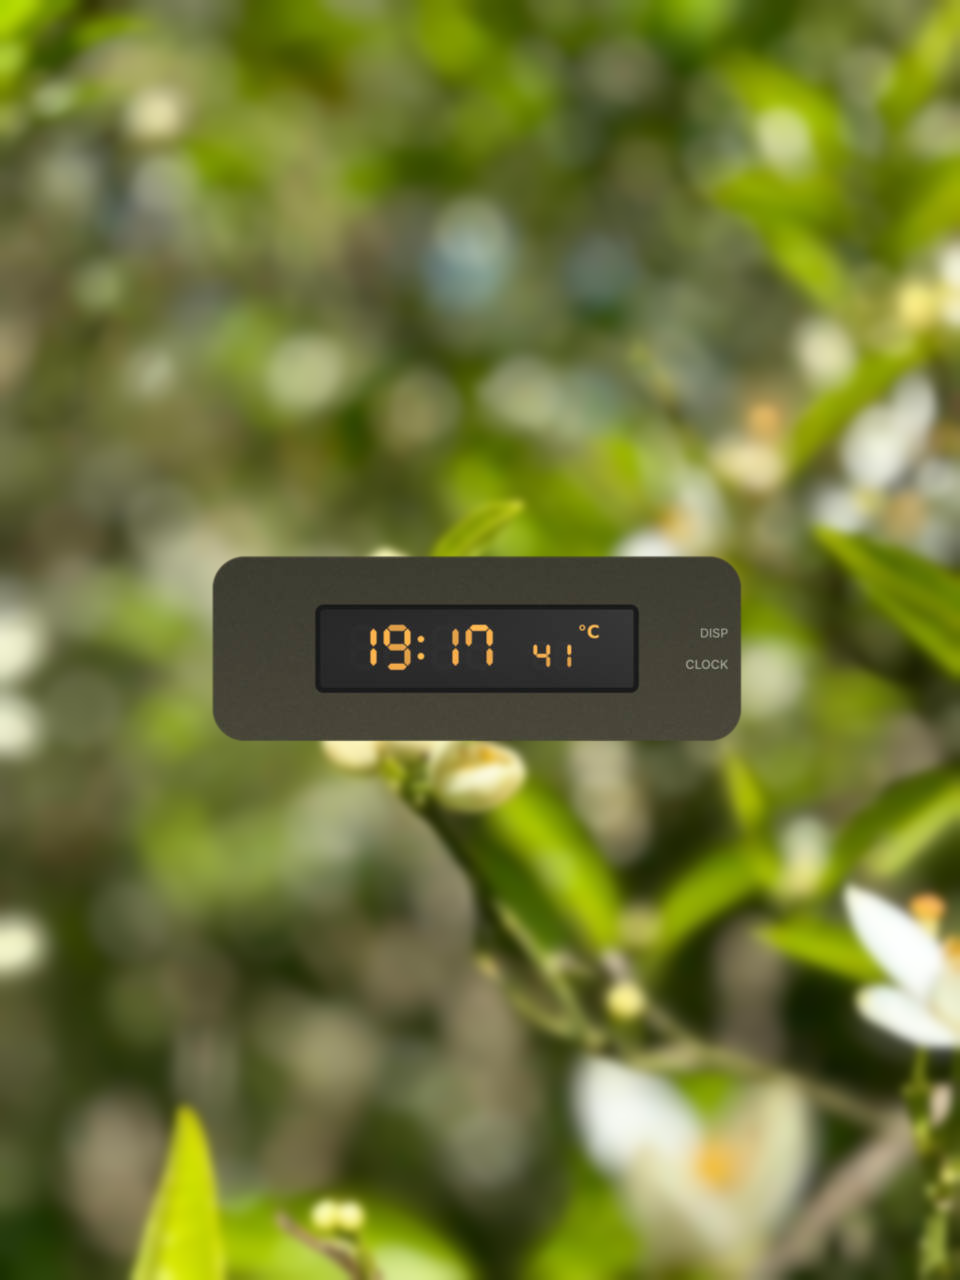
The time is 19 h 17 min
